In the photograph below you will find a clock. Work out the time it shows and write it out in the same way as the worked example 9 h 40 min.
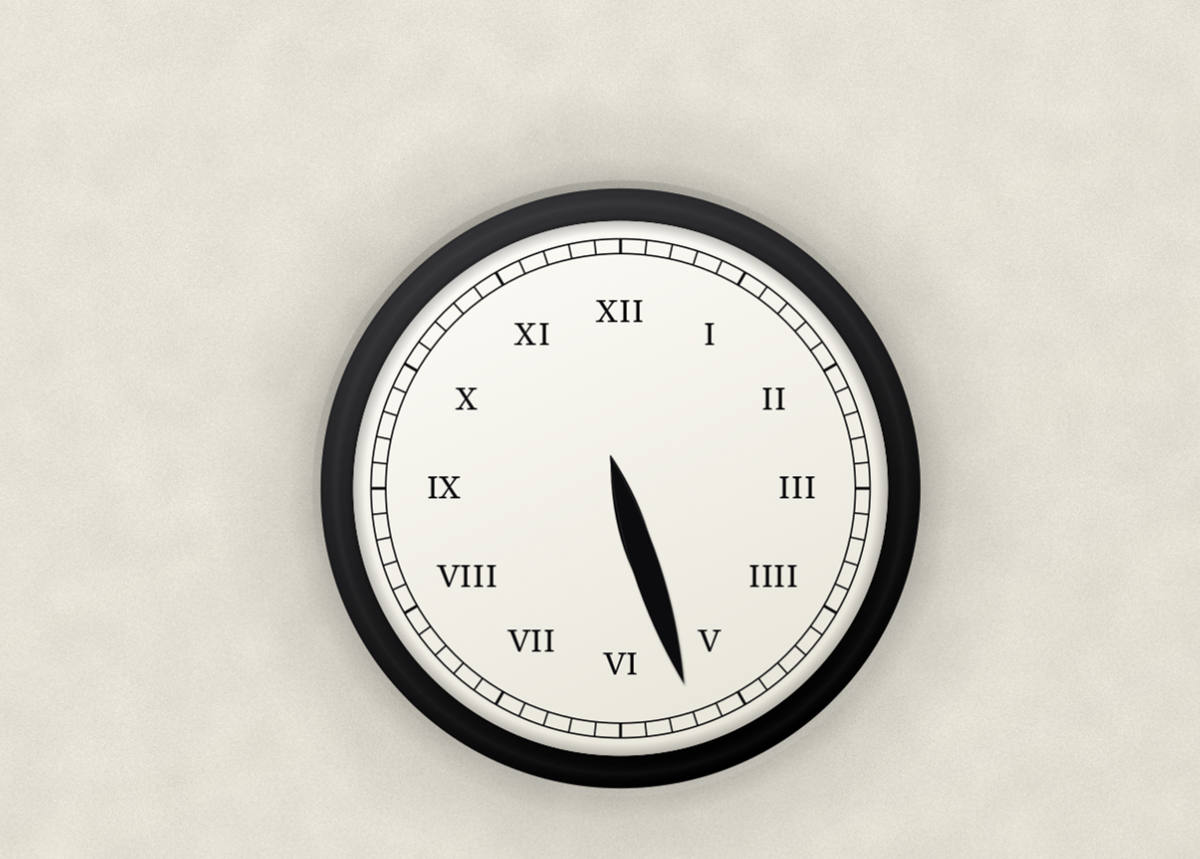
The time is 5 h 27 min
